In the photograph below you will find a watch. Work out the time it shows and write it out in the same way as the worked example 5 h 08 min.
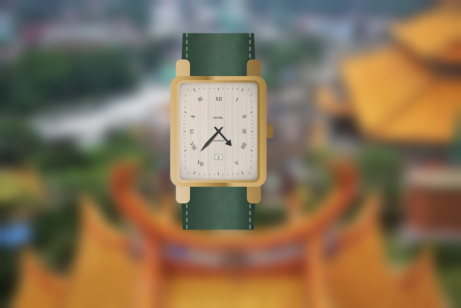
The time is 4 h 37 min
